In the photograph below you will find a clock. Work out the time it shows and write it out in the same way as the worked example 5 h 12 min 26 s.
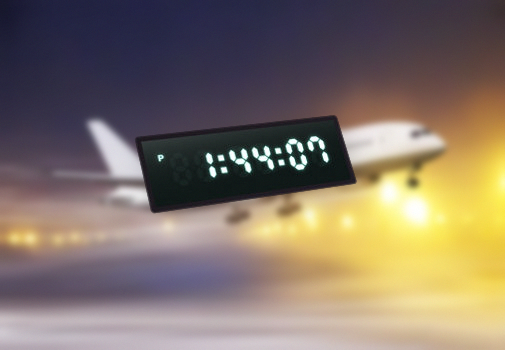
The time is 1 h 44 min 07 s
